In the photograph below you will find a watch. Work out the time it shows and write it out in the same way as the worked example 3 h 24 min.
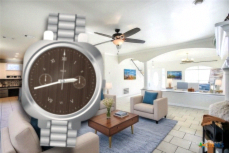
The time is 2 h 42 min
